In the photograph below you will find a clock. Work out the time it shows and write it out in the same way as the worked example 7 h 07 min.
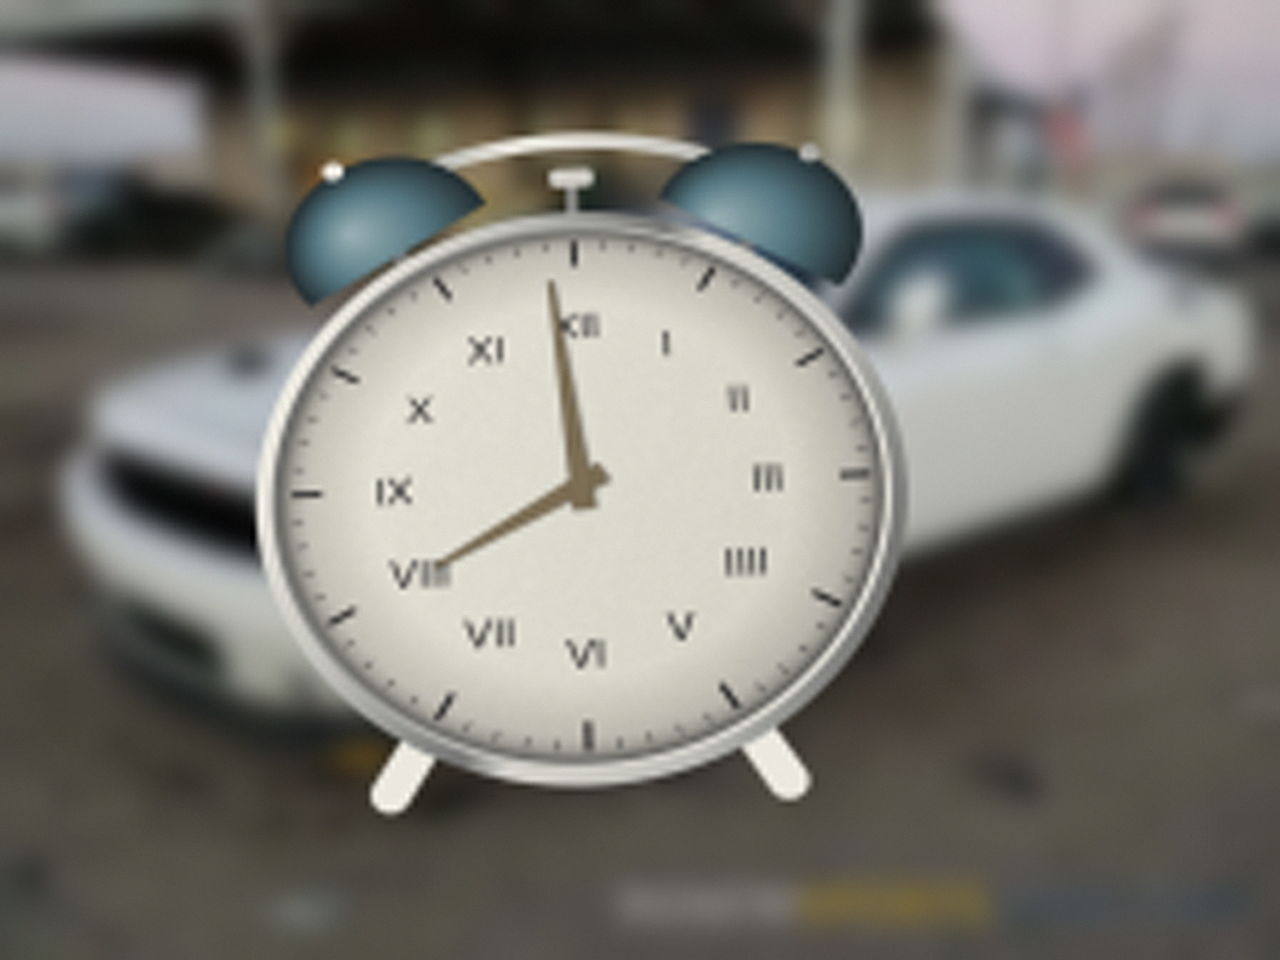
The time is 7 h 59 min
